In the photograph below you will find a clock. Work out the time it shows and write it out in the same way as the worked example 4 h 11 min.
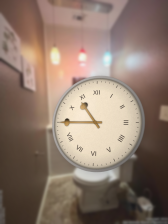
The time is 10 h 45 min
